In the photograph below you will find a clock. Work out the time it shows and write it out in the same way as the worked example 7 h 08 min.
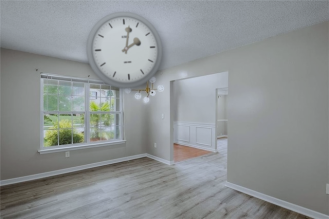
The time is 2 h 02 min
